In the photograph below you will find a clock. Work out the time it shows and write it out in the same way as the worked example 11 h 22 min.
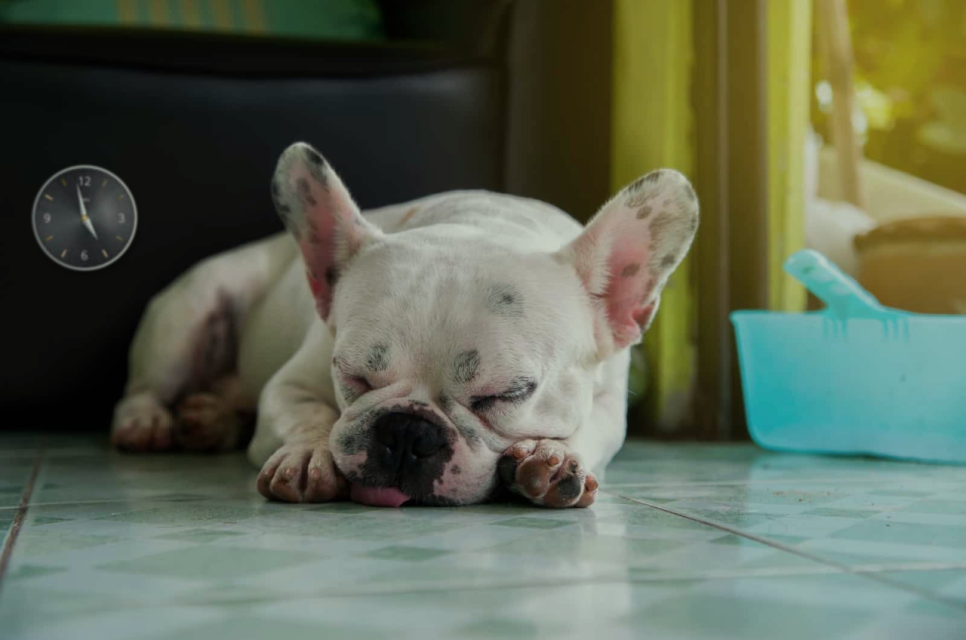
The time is 4 h 58 min
